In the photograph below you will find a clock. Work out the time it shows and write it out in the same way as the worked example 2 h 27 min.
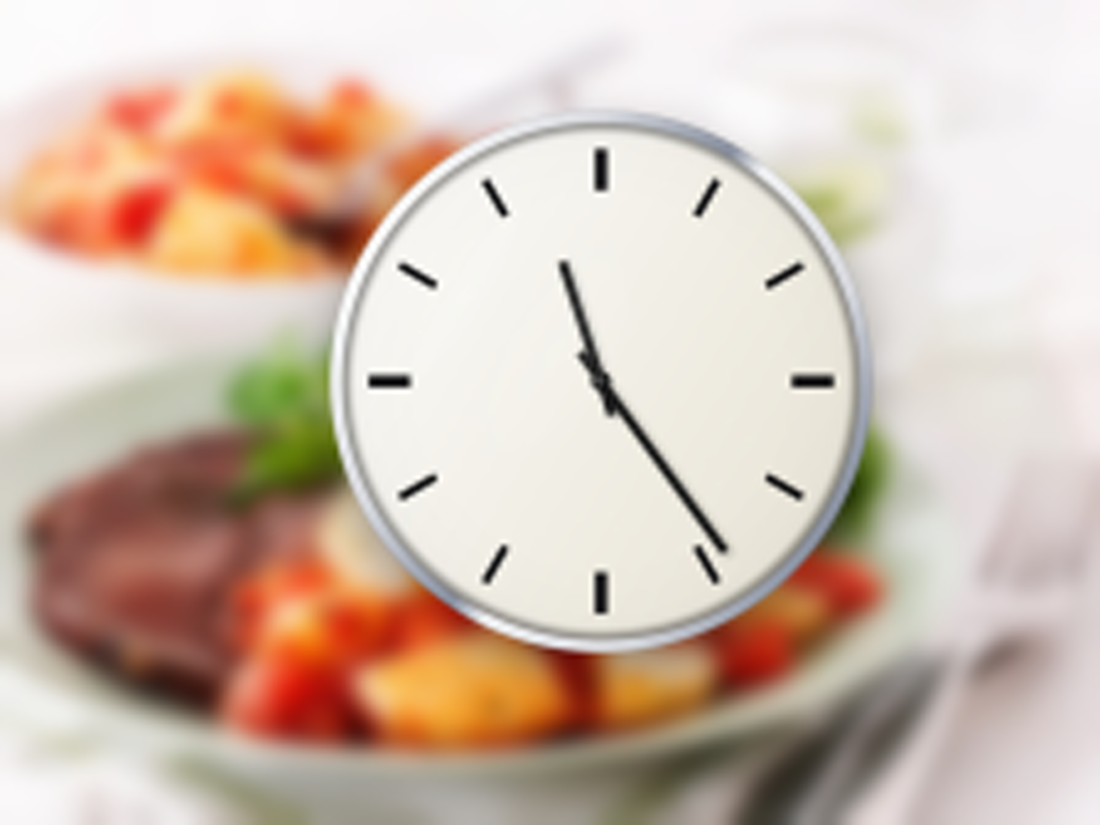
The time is 11 h 24 min
